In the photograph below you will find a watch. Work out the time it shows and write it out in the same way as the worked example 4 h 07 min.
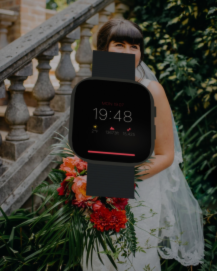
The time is 19 h 48 min
